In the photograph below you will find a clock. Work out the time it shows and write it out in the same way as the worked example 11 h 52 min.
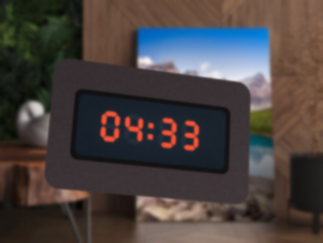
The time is 4 h 33 min
